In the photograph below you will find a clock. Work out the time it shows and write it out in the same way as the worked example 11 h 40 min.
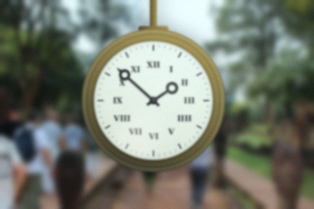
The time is 1 h 52 min
